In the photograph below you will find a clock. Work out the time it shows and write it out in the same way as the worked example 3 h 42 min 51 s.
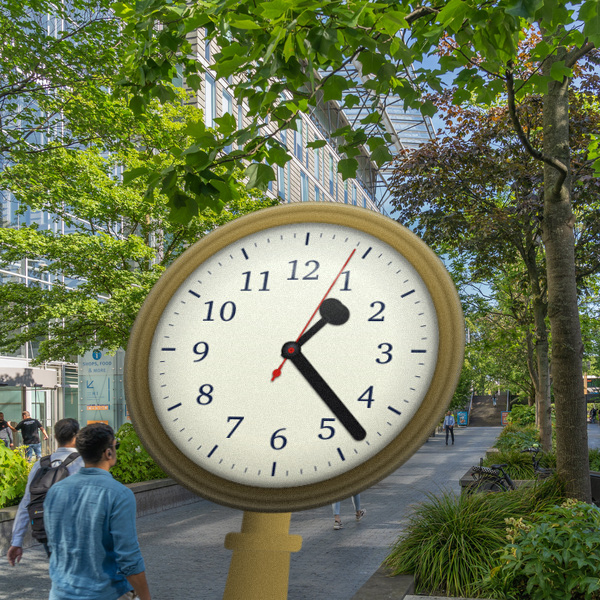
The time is 1 h 23 min 04 s
